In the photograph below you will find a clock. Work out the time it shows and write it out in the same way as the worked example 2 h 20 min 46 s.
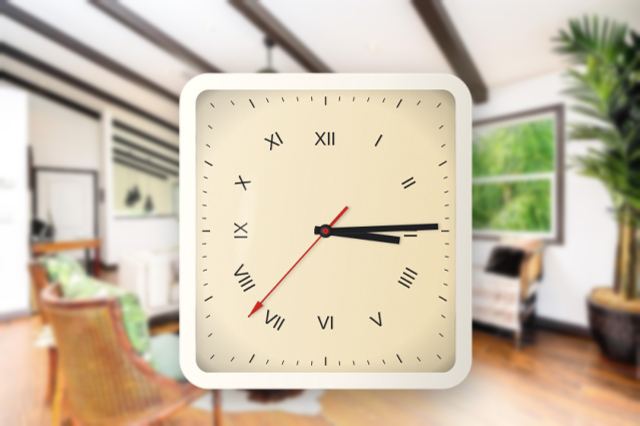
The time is 3 h 14 min 37 s
